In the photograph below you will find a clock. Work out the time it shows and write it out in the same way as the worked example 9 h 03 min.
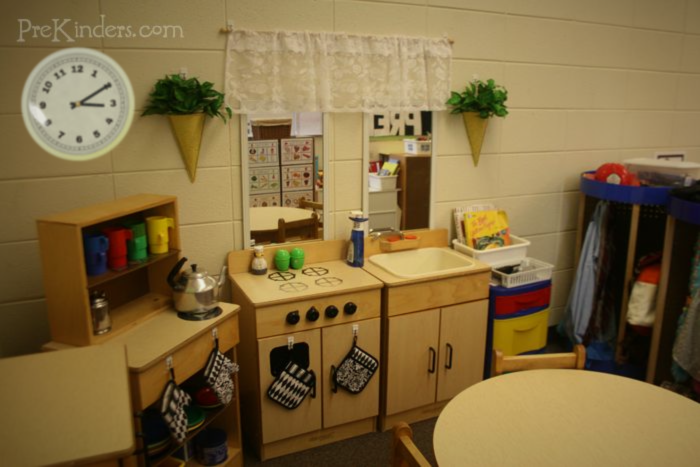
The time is 3 h 10 min
